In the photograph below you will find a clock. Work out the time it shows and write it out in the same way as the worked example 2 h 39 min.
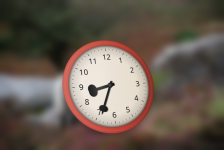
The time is 8 h 34 min
